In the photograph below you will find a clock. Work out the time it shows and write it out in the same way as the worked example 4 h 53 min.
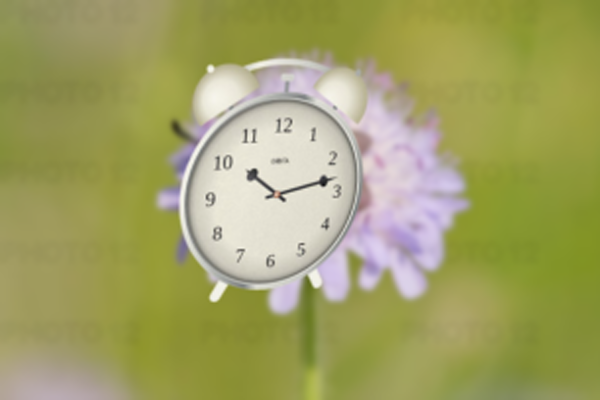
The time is 10 h 13 min
